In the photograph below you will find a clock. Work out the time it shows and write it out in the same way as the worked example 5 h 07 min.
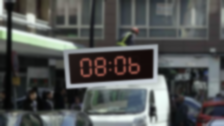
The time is 8 h 06 min
